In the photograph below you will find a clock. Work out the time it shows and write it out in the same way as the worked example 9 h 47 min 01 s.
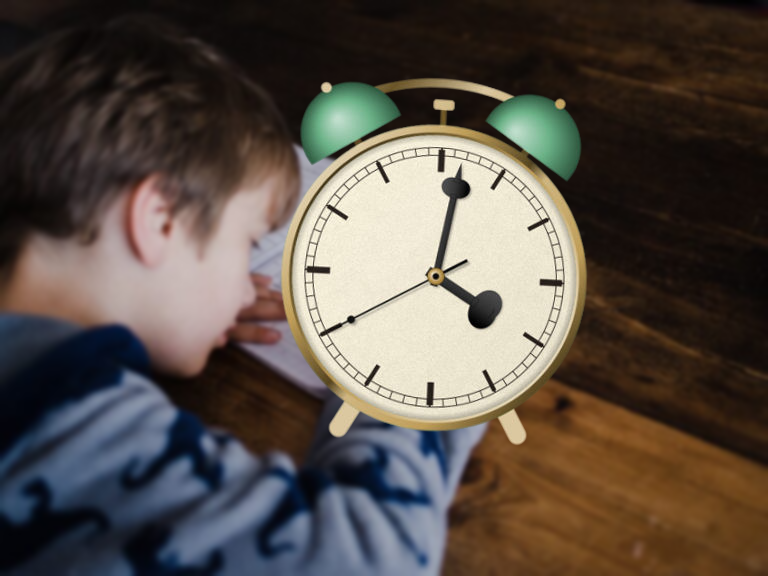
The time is 4 h 01 min 40 s
